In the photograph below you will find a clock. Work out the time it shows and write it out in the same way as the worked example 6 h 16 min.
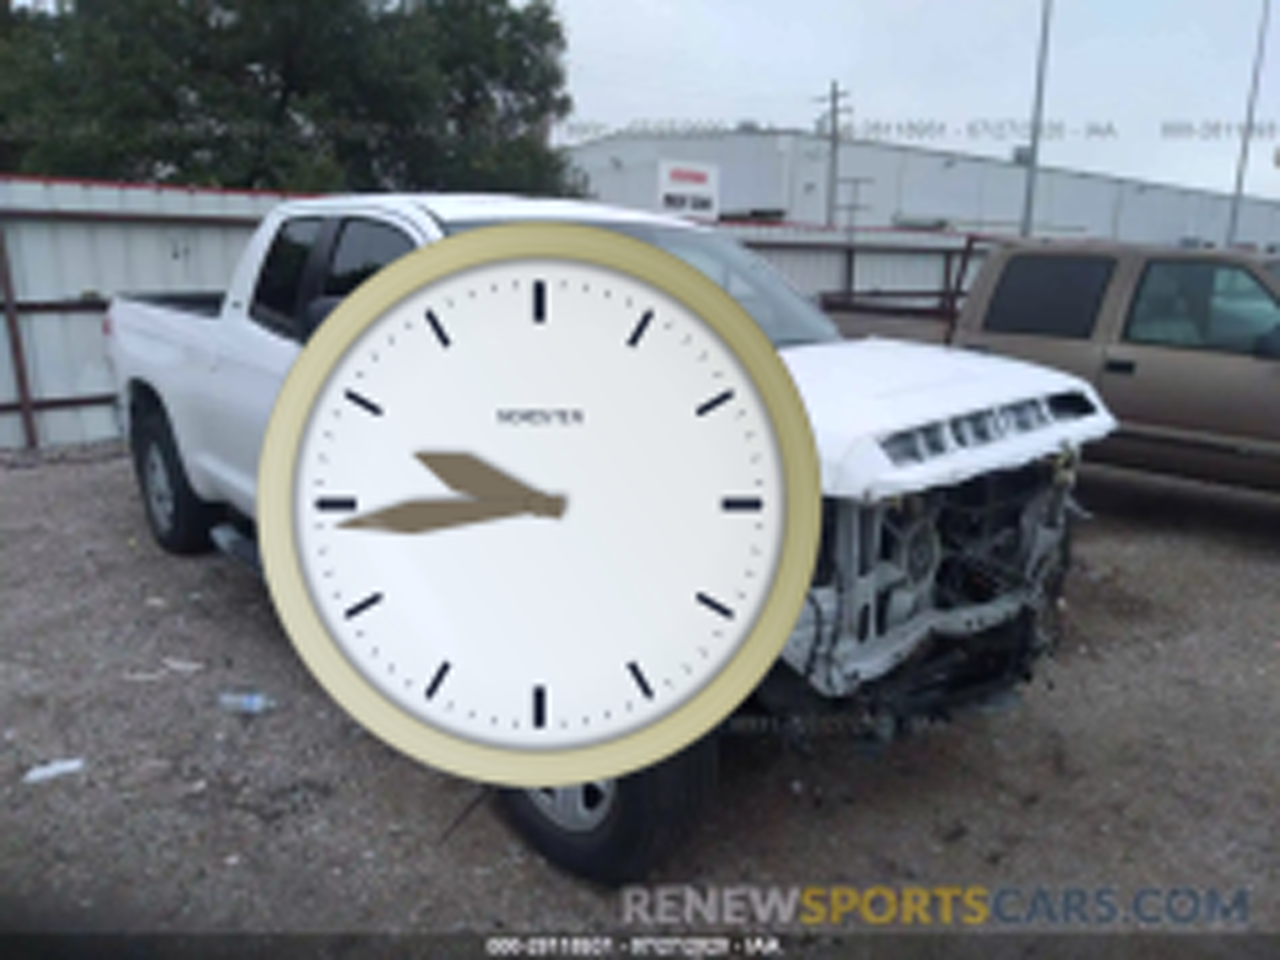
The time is 9 h 44 min
